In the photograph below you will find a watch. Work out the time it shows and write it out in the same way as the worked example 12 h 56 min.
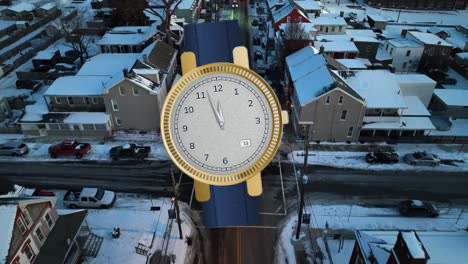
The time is 11 h 57 min
